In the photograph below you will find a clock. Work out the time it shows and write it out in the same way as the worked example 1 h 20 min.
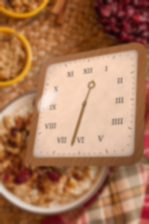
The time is 12 h 32 min
